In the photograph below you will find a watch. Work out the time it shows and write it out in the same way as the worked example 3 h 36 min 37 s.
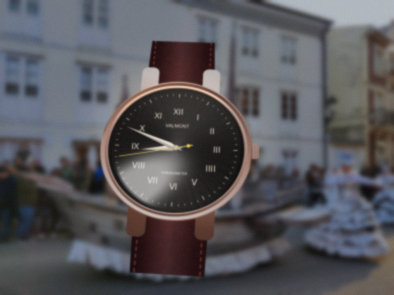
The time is 8 h 48 min 43 s
